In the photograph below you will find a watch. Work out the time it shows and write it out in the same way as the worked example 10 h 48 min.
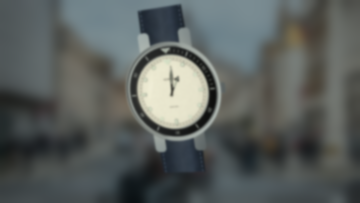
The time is 1 h 01 min
